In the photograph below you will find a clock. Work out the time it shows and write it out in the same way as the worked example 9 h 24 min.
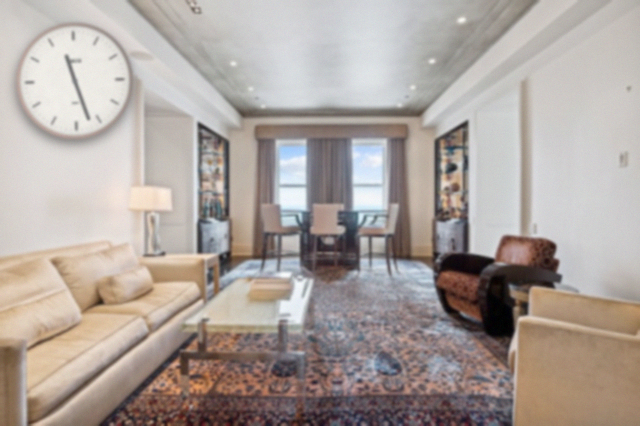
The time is 11 h 27 min
